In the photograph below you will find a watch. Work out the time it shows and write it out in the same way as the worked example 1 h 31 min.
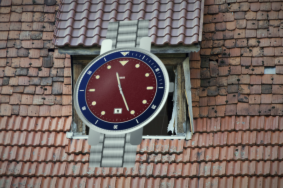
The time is 11 h 26 min
